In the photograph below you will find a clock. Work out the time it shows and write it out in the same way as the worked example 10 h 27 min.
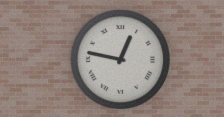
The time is 12 h 47 min
